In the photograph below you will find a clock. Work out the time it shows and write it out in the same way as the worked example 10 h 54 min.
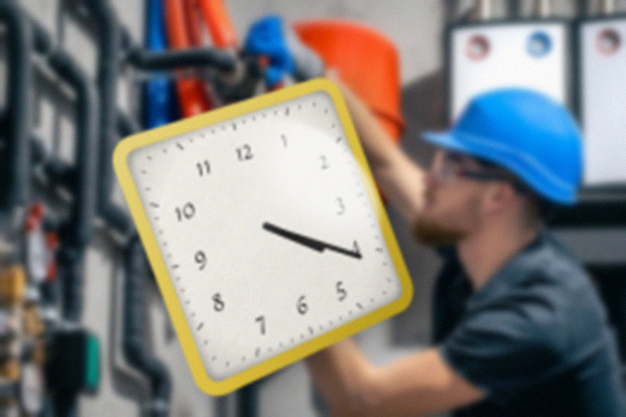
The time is 4 h 21 min
